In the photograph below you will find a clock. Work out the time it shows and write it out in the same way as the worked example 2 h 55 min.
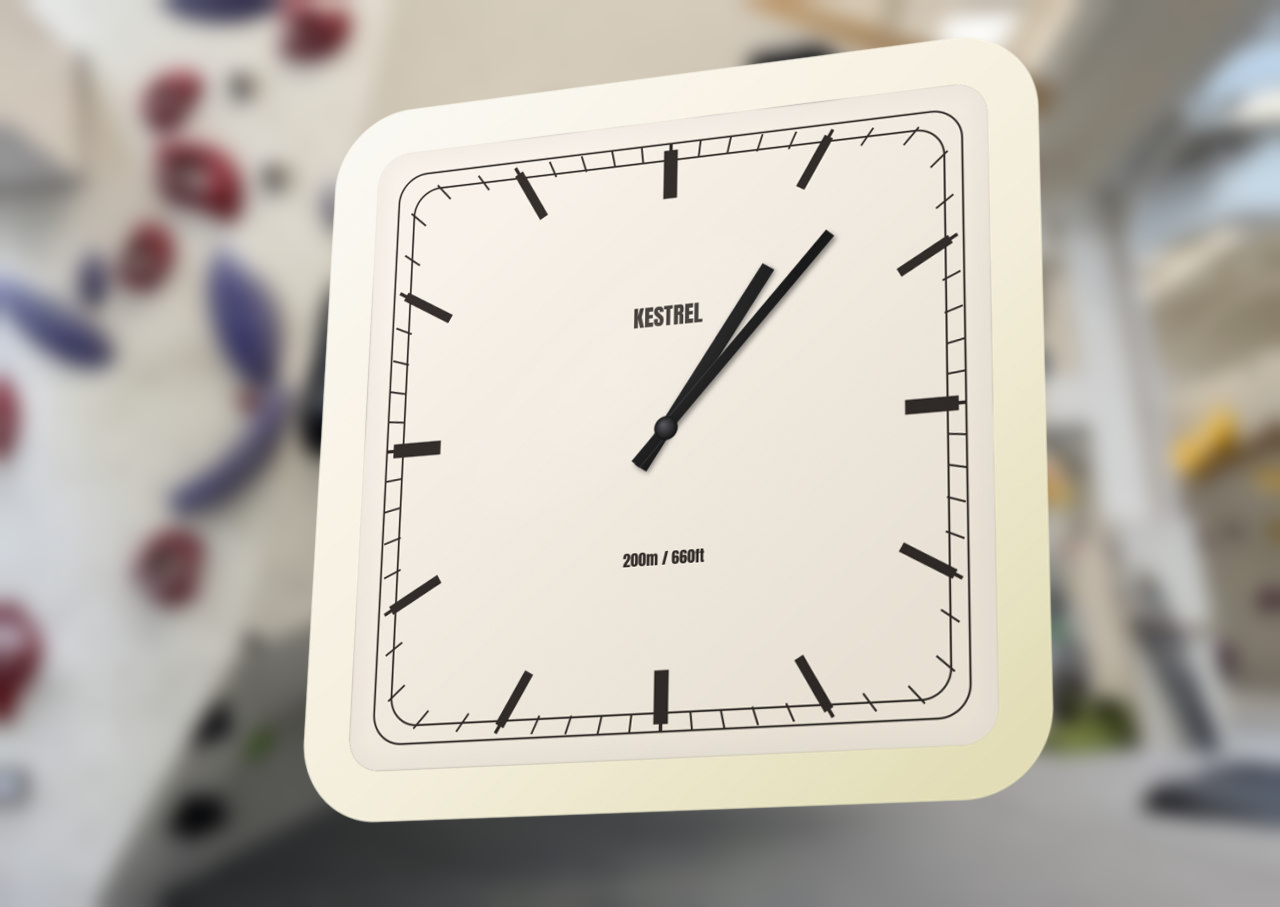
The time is 1 h 07 min
